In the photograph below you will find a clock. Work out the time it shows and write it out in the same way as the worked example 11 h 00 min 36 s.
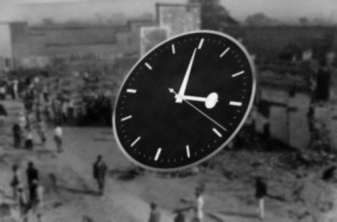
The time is 2 h 59 min 19 s
